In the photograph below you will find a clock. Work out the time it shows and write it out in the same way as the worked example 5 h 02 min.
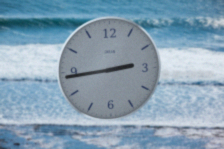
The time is 2 h 44 min
